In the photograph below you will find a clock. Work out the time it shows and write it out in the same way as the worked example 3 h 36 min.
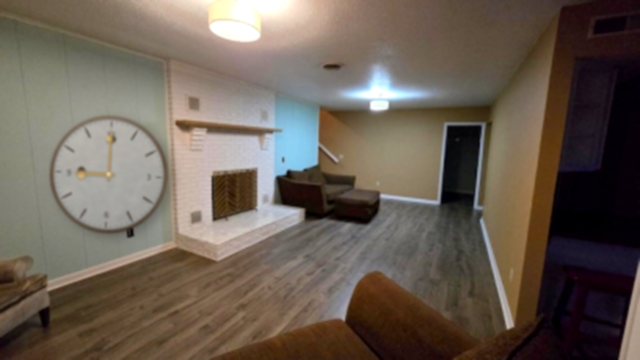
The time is 9 h 00 min
